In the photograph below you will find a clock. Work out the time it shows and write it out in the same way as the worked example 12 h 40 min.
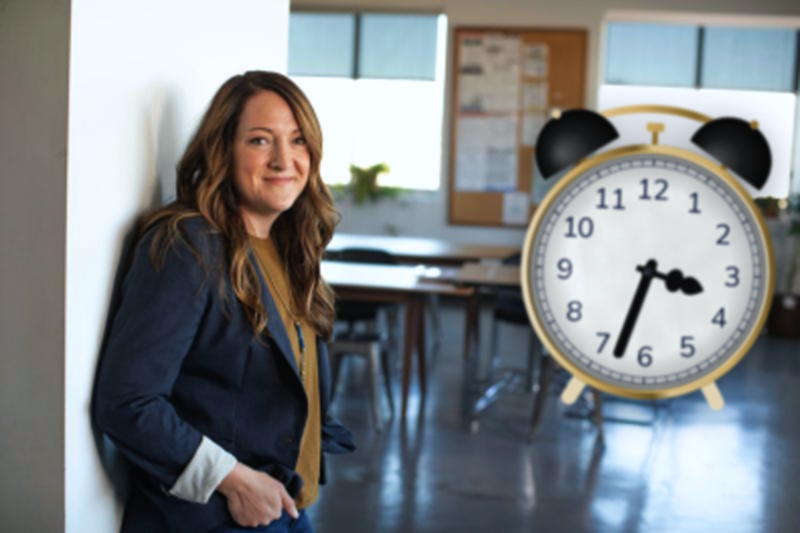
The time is 3 h 33 min
